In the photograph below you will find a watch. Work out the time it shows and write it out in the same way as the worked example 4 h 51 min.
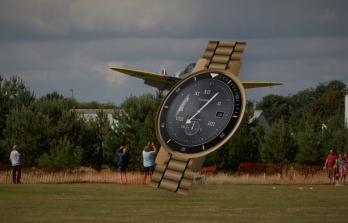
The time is 7 h 05 min
